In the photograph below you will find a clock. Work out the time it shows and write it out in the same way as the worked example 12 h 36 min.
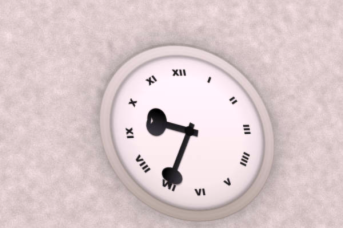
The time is 9 h 35 min
